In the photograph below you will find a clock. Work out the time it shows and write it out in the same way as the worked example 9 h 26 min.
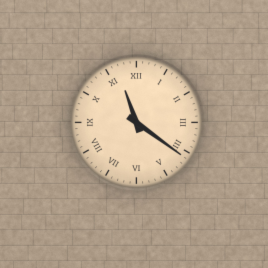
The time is 11 h 21 min
